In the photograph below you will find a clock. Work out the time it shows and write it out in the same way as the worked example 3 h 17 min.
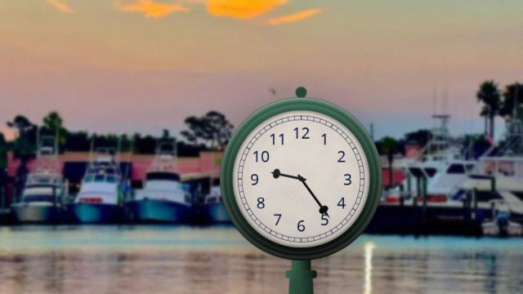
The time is 9 h 24 min
